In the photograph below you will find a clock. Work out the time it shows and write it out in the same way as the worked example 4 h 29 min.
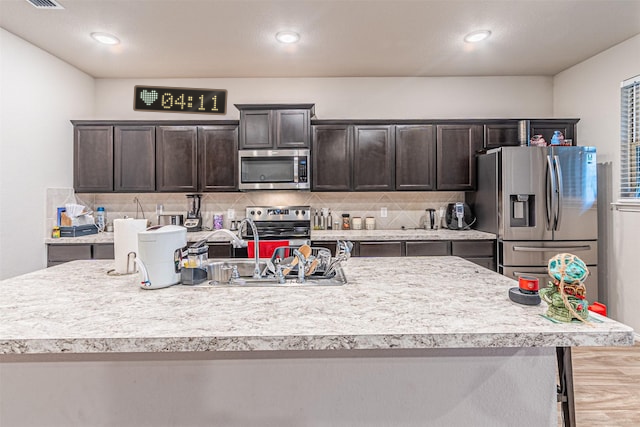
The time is 4 h 11 min
